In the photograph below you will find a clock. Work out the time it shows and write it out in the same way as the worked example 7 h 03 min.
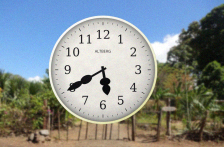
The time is 5 h 40 min
